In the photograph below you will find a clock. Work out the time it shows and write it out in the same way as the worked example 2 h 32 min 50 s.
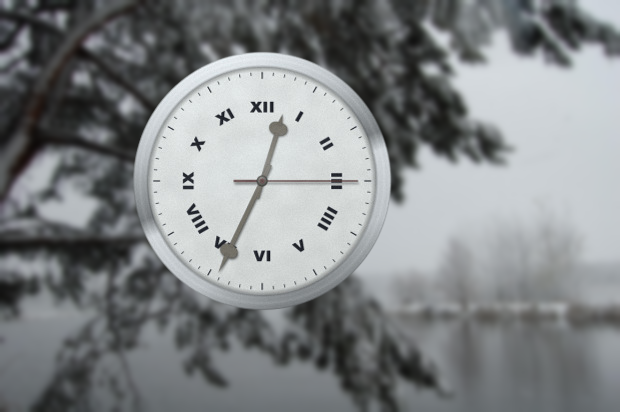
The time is 12 h 34 min 15 s
